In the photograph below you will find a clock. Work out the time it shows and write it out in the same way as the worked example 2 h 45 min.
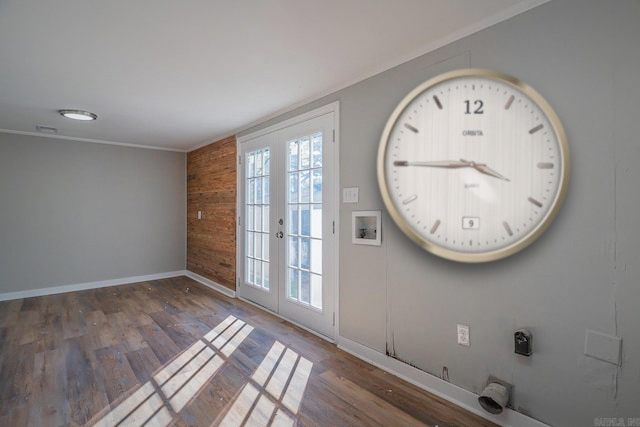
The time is 3 h 45 min
